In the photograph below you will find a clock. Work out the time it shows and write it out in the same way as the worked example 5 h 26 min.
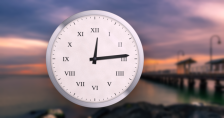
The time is 12 h 14 min
